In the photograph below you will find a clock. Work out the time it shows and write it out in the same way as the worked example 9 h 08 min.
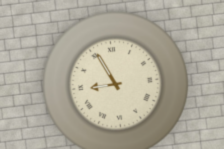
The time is 8 h 56 min
